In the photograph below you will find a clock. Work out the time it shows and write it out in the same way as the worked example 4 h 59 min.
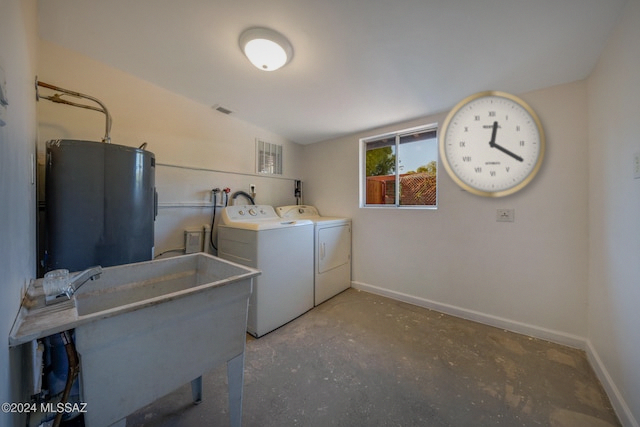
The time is 12 h 20 min
